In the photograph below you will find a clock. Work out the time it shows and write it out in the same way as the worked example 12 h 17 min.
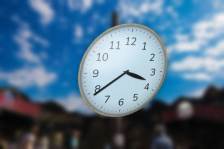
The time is 3 h 39 min
